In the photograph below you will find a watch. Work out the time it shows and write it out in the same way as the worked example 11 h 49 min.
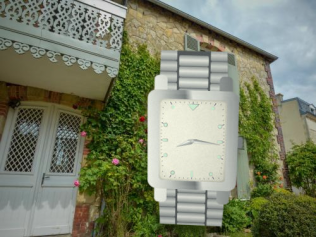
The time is 8 h 16 min
